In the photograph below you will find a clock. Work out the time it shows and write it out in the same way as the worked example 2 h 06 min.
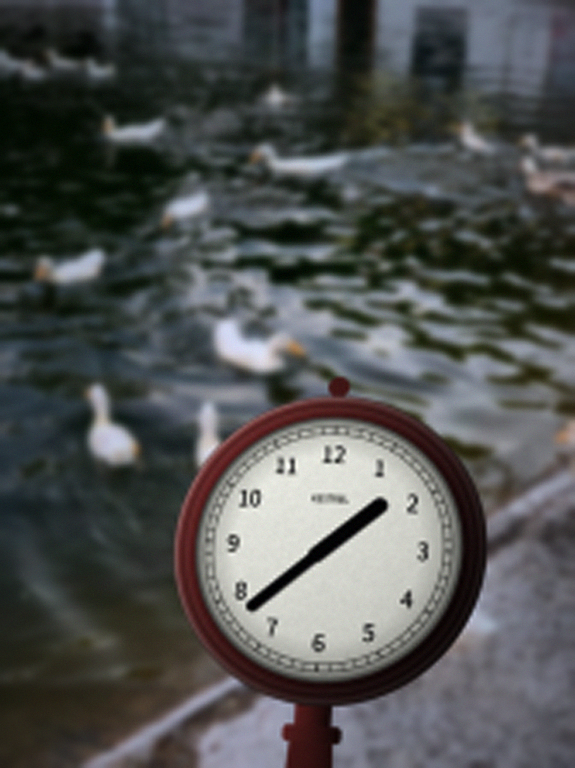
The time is 1 h 38 min
